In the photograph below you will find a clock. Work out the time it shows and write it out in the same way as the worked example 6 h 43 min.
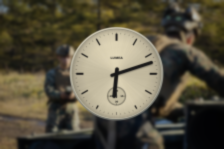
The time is 6 h 12 min
